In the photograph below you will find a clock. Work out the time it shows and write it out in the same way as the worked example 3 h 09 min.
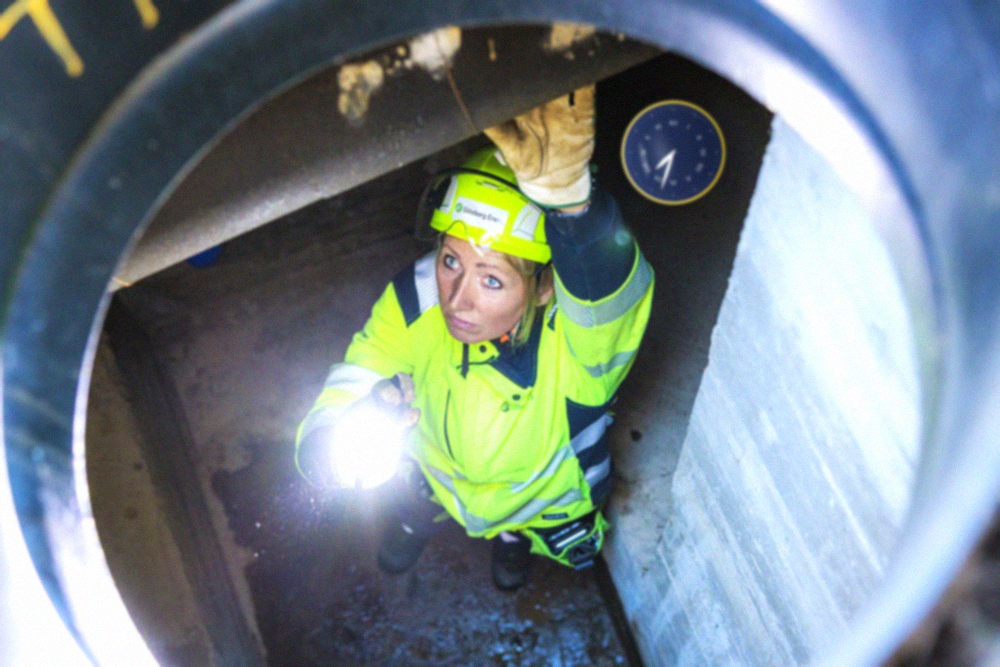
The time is 7 h 33 min
